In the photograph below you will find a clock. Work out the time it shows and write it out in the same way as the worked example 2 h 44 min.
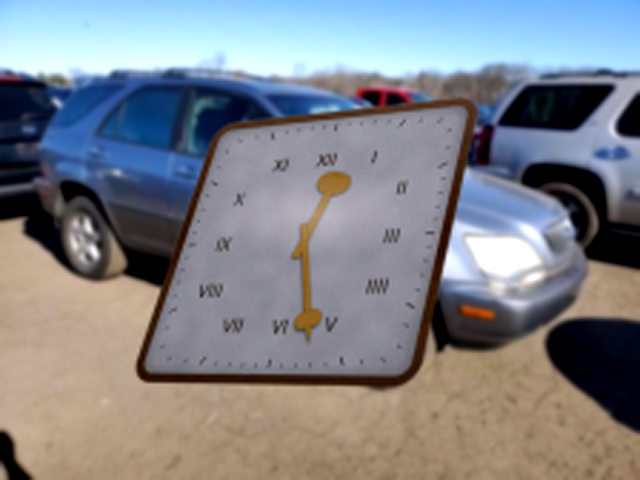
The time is 12 h 27 min
